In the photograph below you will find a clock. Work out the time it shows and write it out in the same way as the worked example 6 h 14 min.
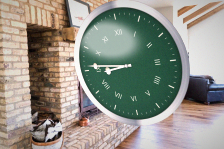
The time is 8 h 46 min
